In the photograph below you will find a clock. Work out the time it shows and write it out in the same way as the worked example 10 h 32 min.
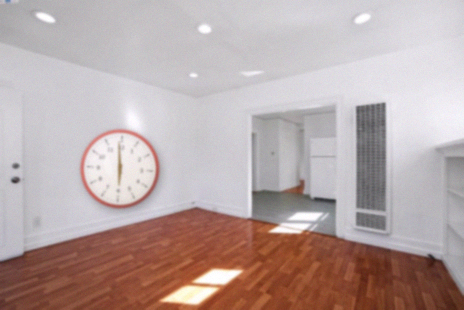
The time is 5 h 59 min
